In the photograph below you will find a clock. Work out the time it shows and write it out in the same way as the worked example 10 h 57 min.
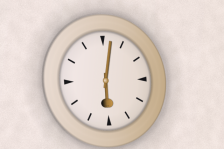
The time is 6 h 02 min
